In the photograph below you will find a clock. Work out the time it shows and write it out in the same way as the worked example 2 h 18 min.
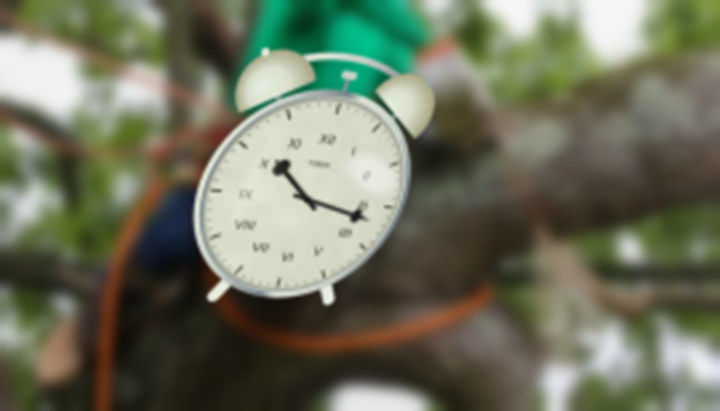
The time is 10 h 17 min
